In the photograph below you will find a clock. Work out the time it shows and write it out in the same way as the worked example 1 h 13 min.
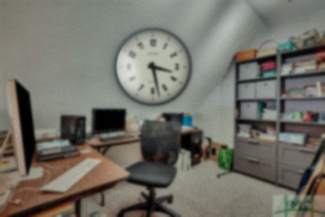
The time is 3 h 28 min
